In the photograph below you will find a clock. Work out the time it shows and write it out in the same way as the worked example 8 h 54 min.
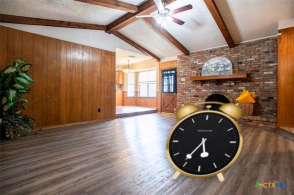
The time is 5 h 36 min
